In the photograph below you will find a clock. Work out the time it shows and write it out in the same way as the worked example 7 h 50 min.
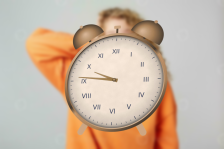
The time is 9 h 46 min
